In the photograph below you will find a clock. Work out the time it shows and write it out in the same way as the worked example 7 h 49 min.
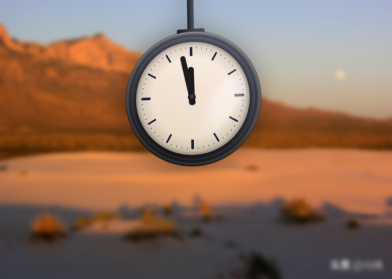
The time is 11 h 58 min
